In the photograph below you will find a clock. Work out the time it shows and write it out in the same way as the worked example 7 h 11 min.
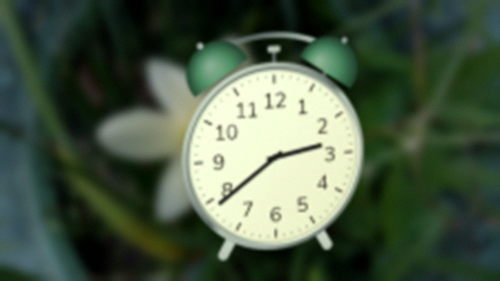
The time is 2 h 39 min
